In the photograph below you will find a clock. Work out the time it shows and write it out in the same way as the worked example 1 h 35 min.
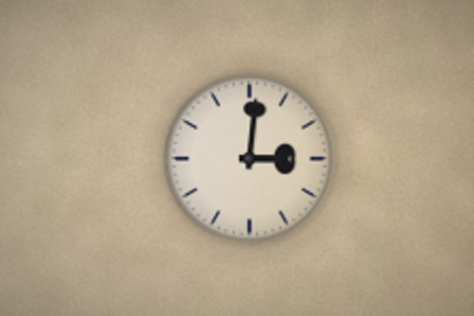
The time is 3 h 01 min
